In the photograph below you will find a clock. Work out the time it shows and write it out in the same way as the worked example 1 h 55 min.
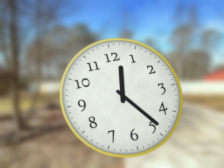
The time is 12 h 24 min
